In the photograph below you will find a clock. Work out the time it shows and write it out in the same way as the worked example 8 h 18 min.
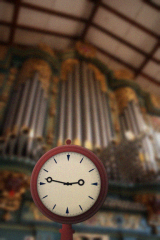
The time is 2 h 47 min
